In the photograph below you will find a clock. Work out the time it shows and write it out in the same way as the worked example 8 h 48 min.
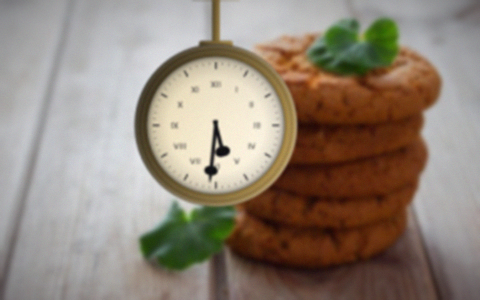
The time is 5 h 31 min
